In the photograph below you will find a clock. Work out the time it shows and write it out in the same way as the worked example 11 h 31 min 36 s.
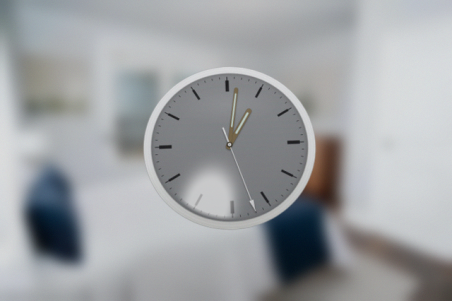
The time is 1 h 01 min 27 s
